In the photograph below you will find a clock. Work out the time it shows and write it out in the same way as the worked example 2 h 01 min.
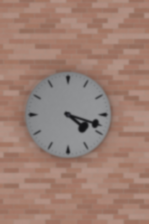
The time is 4 h 18 min
